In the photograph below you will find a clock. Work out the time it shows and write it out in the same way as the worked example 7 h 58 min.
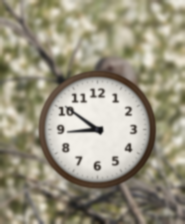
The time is 8 h 51 min
